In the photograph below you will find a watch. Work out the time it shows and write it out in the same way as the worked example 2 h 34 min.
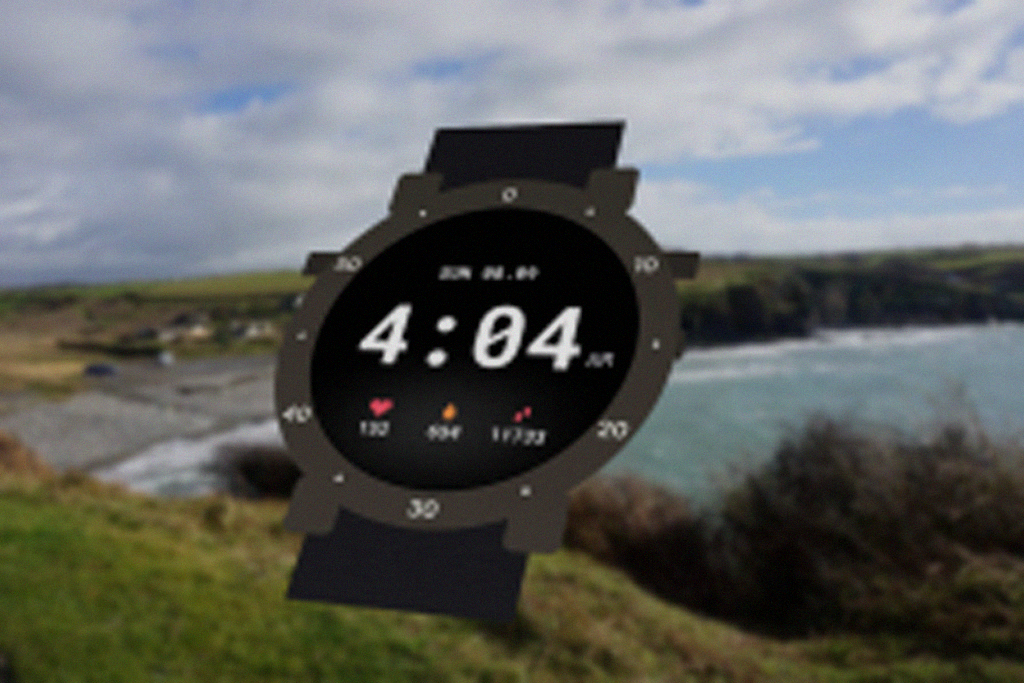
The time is 4 h 04 min
